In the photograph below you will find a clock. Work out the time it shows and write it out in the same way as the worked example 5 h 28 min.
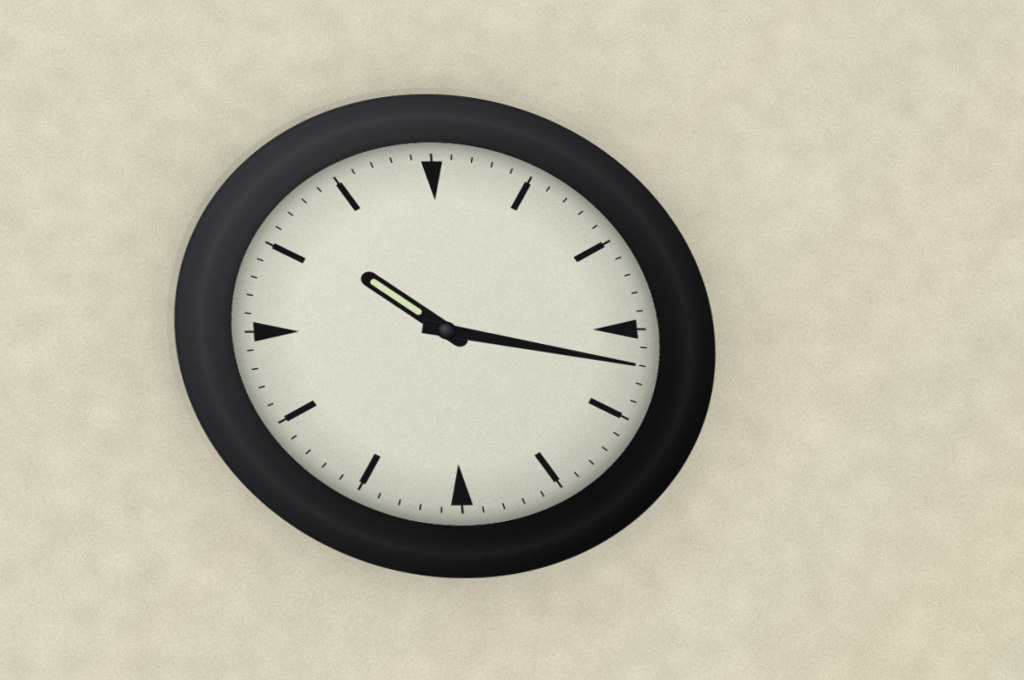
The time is 10 h 17 min
